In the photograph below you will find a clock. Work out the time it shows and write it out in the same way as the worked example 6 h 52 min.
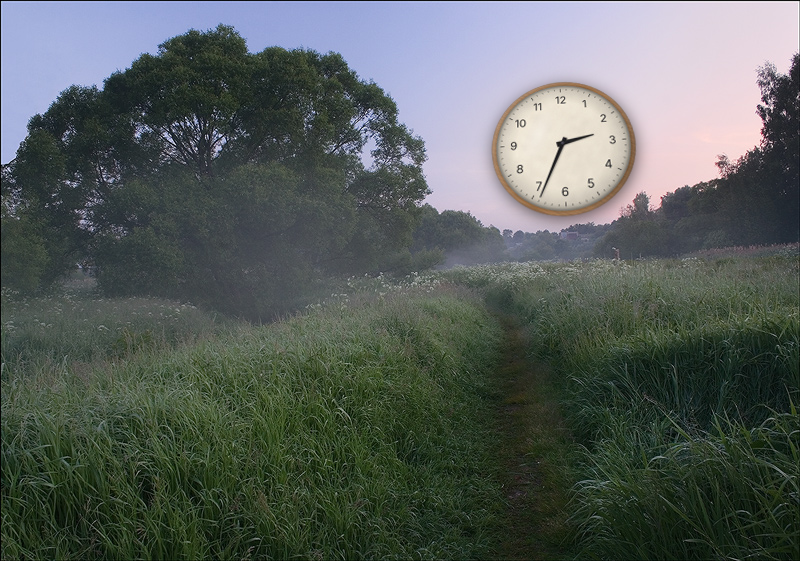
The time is 2 h 34 min
